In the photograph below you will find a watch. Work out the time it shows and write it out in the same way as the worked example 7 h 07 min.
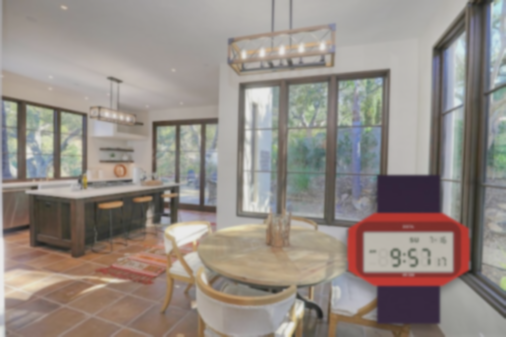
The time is 9 h 57 min
